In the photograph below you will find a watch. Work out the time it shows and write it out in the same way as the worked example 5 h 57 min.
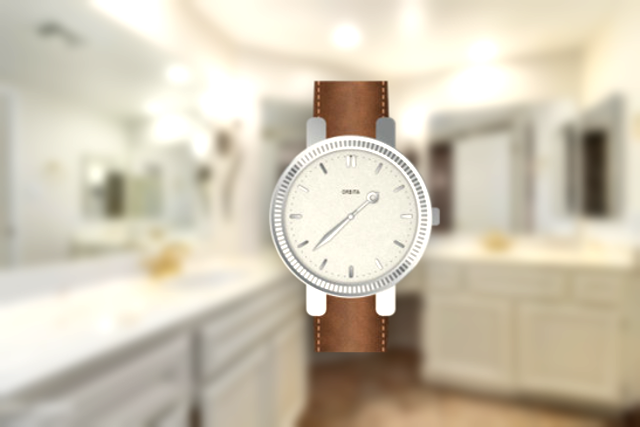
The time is 1 h 38 min
